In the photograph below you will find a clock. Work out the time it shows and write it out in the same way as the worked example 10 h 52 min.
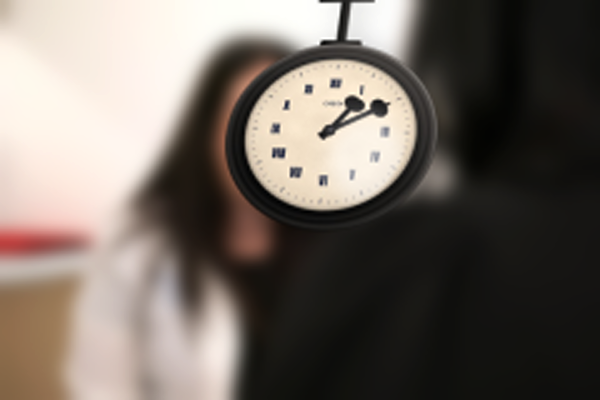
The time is 1 h 10 min
